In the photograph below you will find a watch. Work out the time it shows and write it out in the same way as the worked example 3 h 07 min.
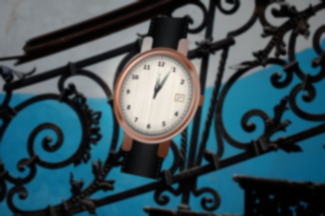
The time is 12 h 04 min
